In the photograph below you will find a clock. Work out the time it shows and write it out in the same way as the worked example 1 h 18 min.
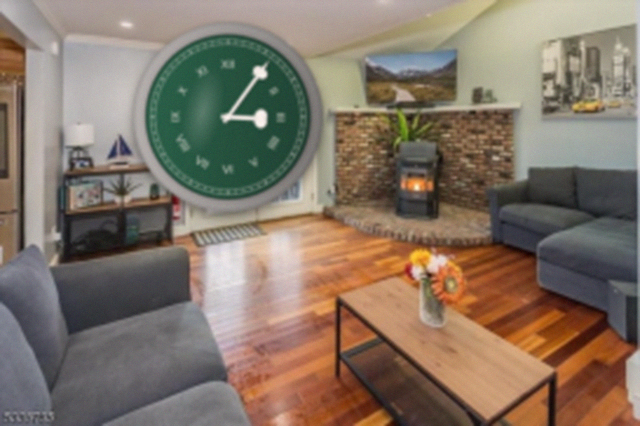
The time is 3 h 06 min
